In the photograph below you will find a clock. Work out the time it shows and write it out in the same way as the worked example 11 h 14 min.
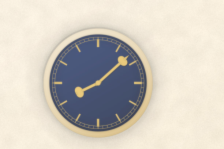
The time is 8 h 08 min
